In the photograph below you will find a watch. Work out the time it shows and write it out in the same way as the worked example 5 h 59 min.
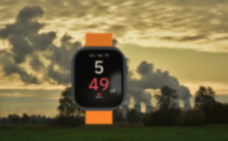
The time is 5 h 49 min
